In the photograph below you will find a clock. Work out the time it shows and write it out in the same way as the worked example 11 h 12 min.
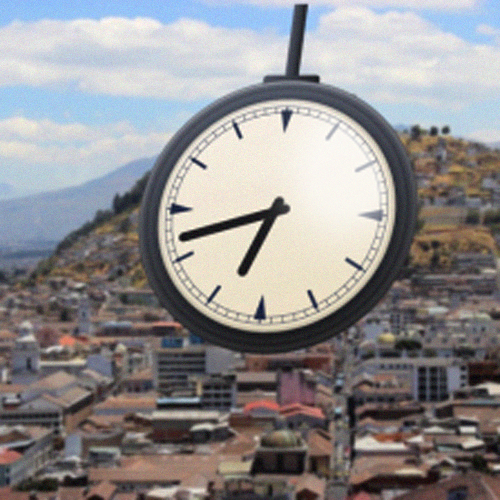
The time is 6 h 42 min
